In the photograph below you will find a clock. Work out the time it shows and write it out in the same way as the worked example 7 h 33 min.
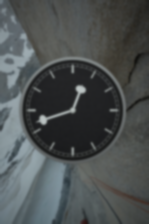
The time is 12 h 42 min
